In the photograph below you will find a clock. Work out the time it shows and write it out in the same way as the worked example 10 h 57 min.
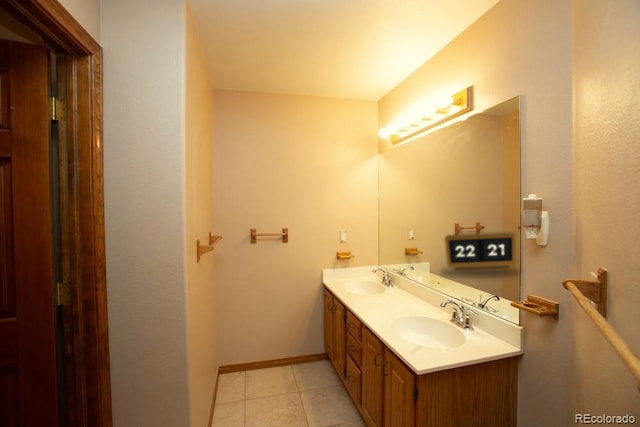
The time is 22 h 21 min
